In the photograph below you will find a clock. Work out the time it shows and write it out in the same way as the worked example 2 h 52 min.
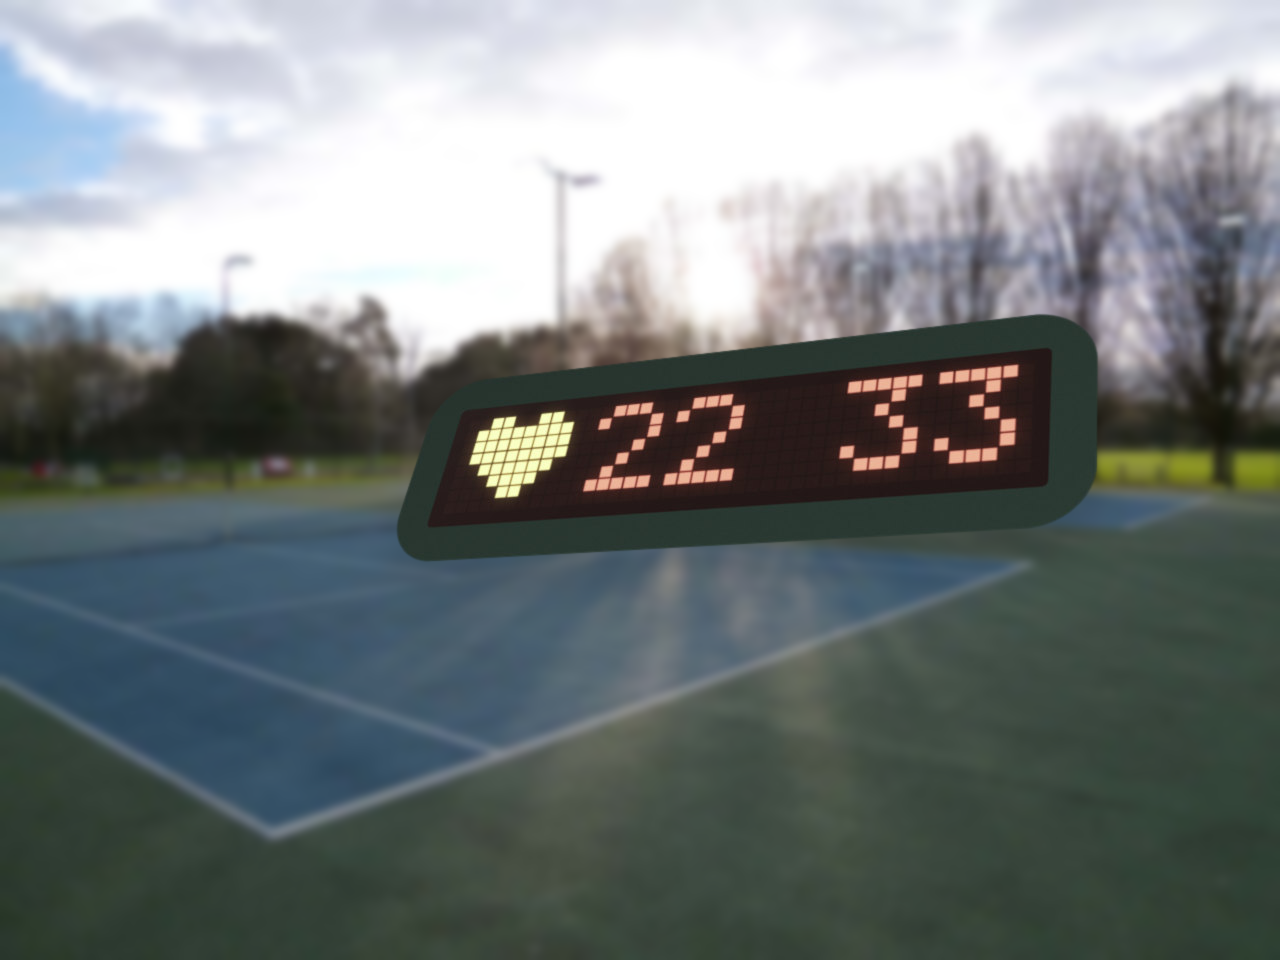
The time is 22 h 33 min
